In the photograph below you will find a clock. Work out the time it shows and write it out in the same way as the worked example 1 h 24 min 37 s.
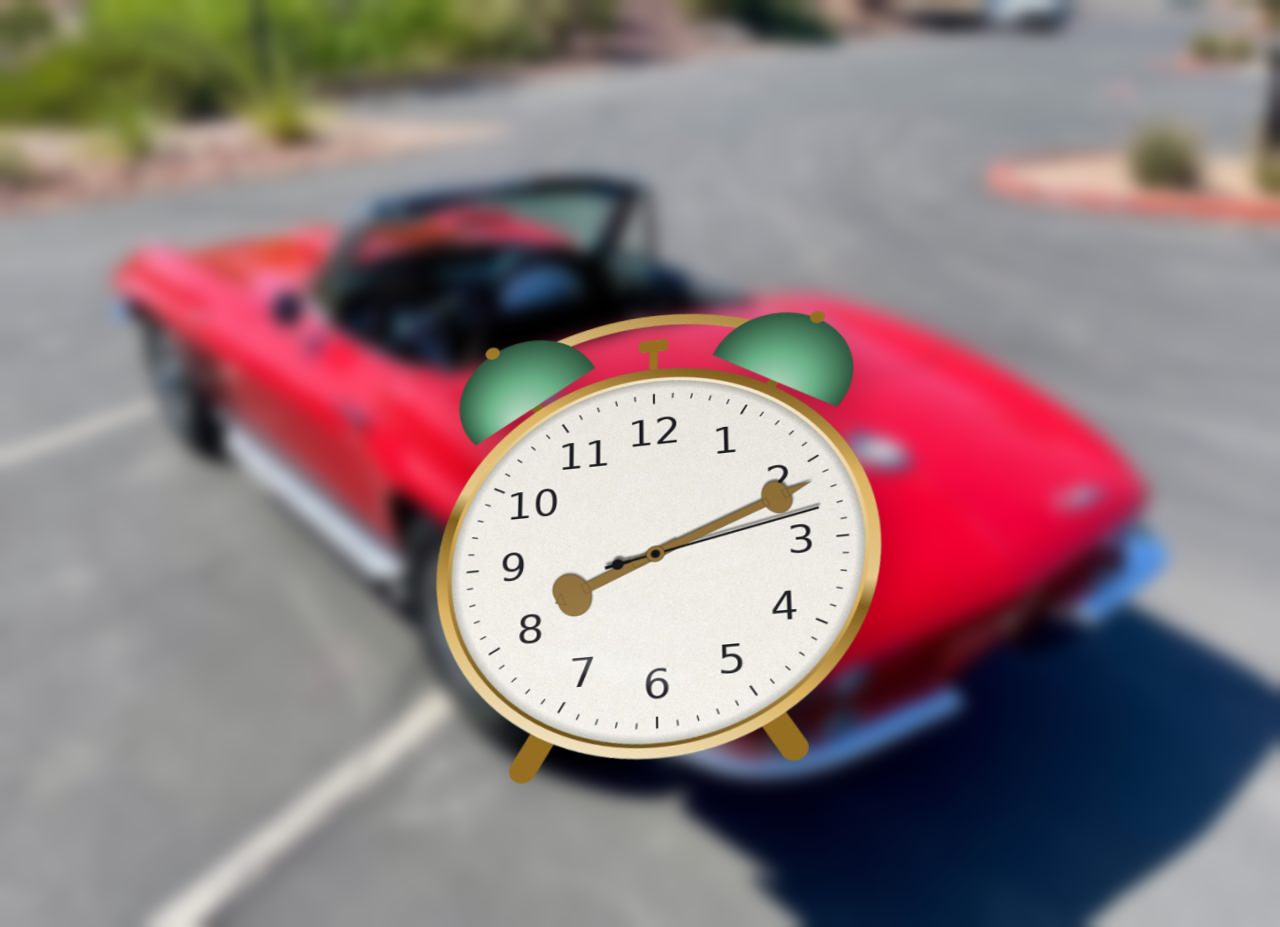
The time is 8 h 11 min 13 s
